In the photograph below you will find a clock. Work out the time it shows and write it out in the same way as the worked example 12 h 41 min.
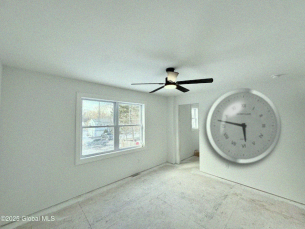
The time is 5 h 47 min
